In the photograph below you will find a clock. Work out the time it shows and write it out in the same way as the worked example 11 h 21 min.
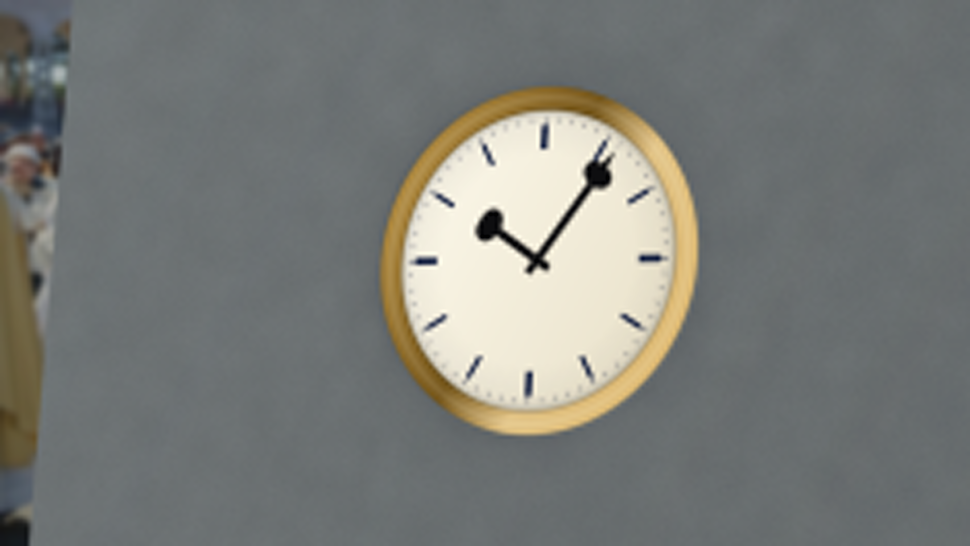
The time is 10 h 06 min
